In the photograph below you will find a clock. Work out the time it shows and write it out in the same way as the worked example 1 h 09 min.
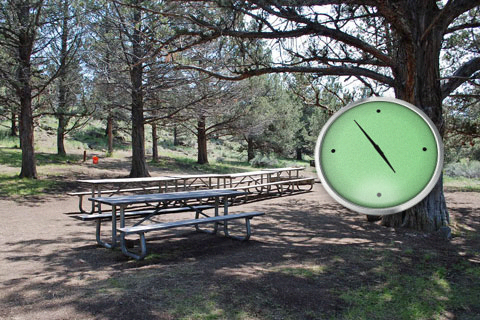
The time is 4 h 54 min
